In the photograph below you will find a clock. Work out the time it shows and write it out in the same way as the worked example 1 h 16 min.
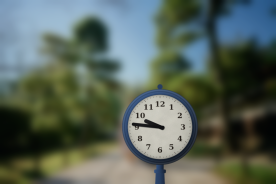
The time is 9 h 46 min
